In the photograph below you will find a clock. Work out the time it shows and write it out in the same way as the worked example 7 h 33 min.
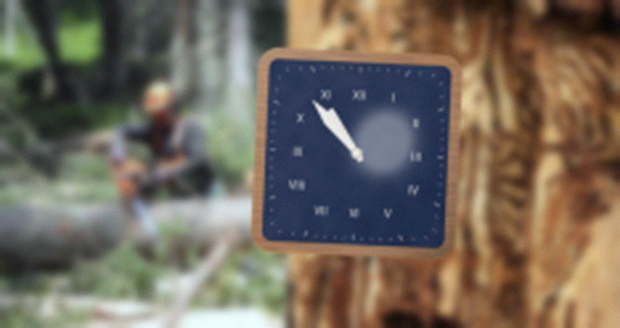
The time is 10 h 53 min
